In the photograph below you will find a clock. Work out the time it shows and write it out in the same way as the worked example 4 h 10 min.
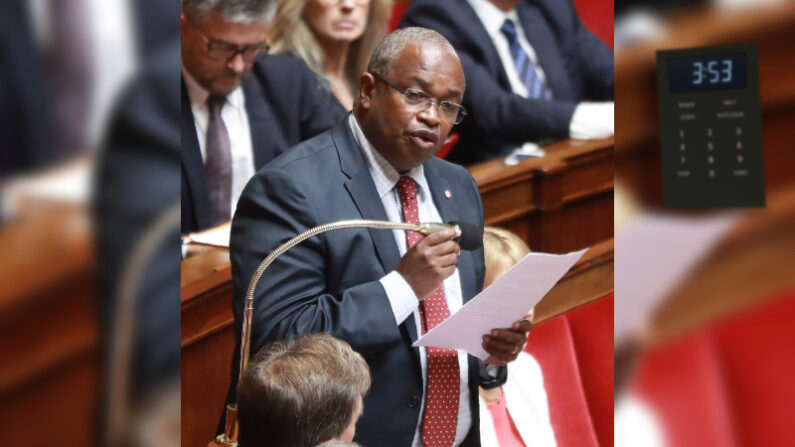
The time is 3 h 53 min
